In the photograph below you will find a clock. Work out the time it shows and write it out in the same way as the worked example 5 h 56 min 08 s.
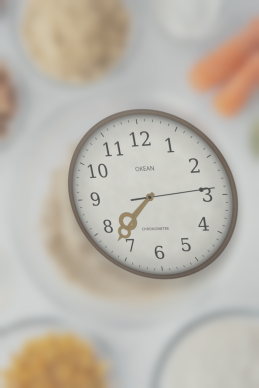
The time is 7 h 37 min 14 s
